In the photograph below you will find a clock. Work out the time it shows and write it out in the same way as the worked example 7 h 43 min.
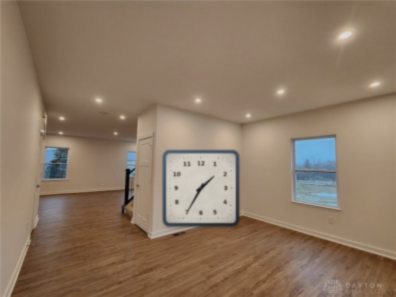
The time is 1 h 35 min
